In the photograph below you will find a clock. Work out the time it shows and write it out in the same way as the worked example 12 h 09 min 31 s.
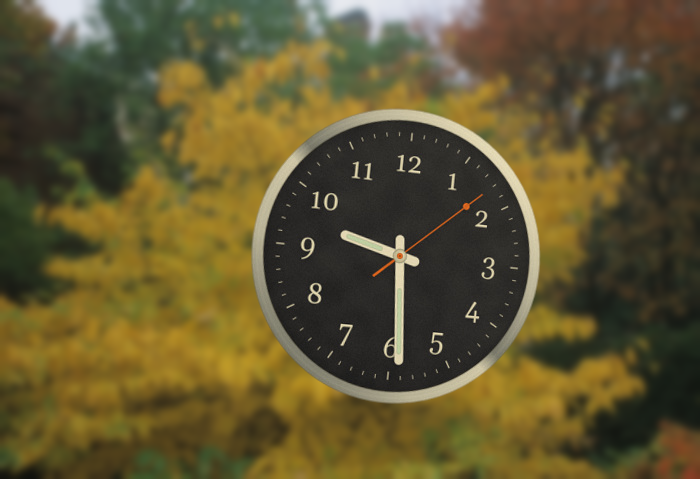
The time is 9 h 29 min 08 s
